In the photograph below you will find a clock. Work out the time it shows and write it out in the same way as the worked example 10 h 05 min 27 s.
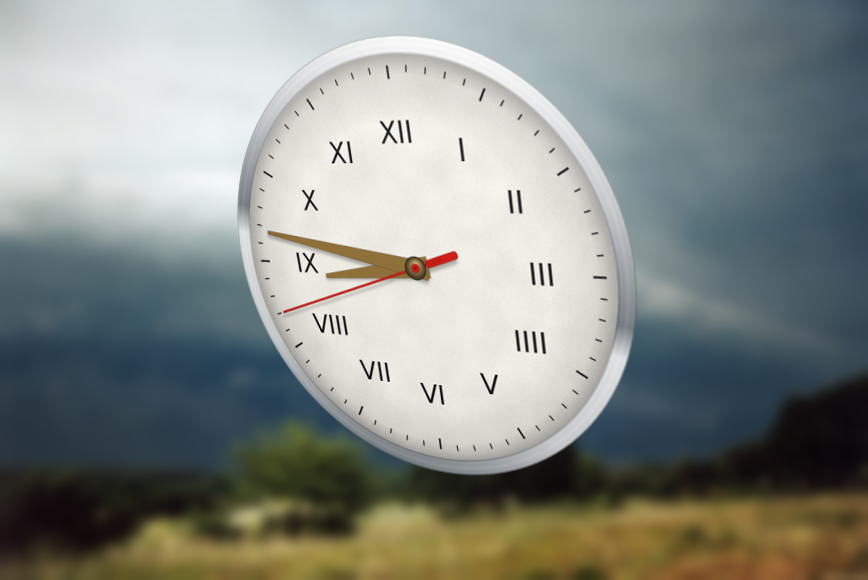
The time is 8 h 46 min 42 s
